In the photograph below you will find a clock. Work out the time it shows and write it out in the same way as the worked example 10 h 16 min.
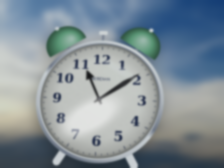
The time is 11 h 09 min
